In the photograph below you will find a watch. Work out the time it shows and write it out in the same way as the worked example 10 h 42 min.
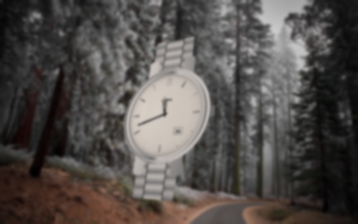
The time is 11 h 42 min
